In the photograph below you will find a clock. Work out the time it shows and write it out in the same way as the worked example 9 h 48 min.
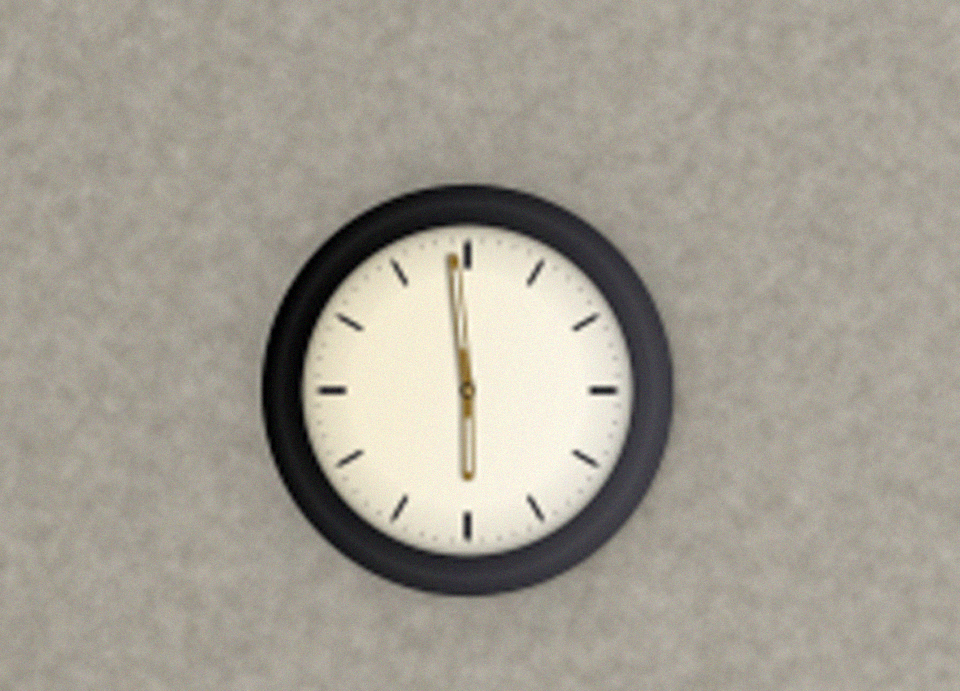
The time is 5 h 59 min
